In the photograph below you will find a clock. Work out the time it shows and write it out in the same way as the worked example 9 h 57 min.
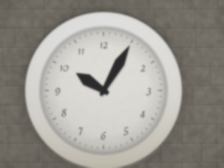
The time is 10 h 05 min
